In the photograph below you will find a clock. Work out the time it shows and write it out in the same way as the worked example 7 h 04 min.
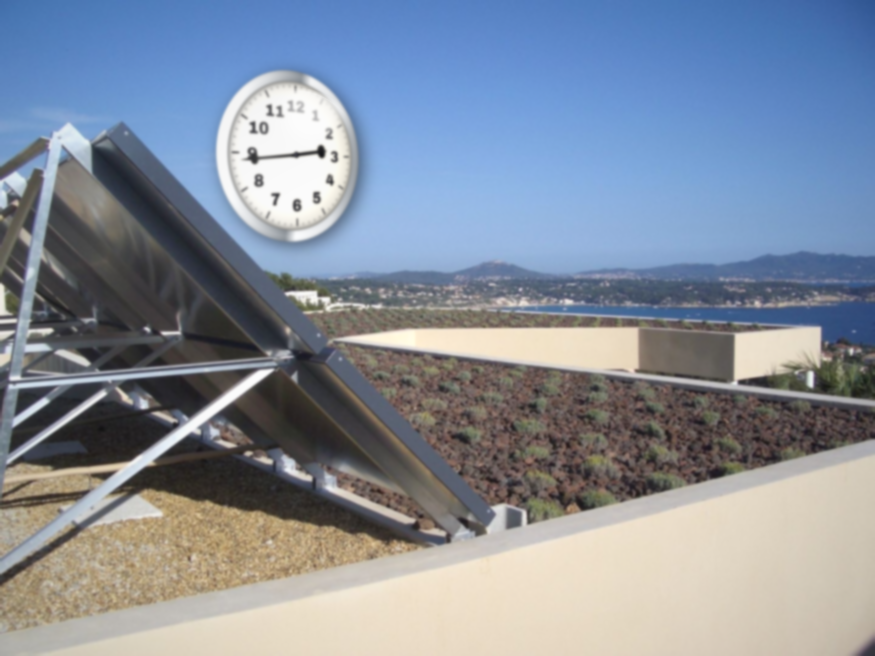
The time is 2 h 44 min
